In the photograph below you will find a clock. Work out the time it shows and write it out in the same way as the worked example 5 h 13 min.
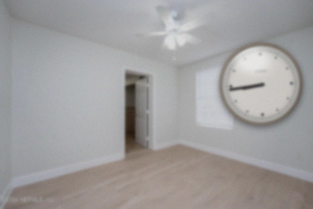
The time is 8 h 44 min
